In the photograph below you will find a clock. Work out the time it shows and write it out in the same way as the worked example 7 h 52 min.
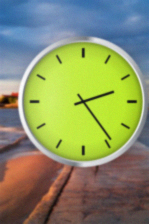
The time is 2 h 24 min
